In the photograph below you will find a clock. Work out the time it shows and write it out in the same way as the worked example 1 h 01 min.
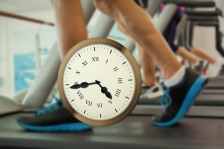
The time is 4 h 44 min
